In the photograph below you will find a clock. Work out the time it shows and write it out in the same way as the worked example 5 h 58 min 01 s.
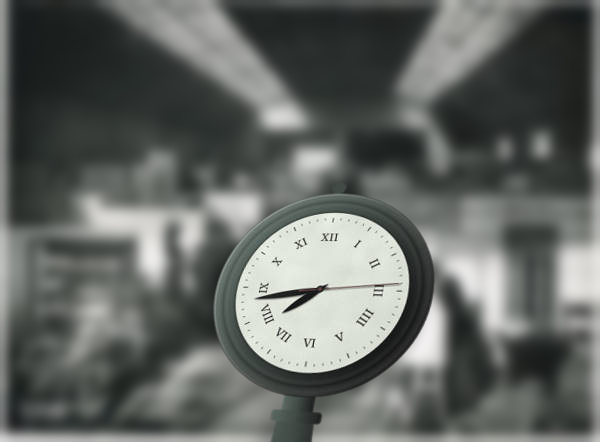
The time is 7 h 43 min 14 s
